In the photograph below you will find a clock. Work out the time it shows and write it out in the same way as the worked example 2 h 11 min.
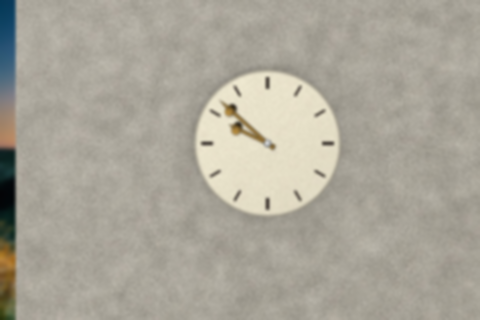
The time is 9 h 52 min
